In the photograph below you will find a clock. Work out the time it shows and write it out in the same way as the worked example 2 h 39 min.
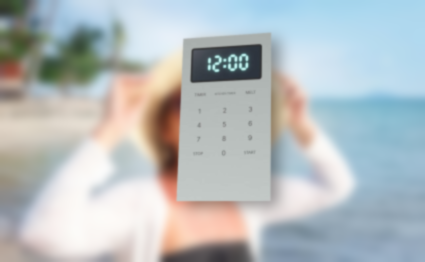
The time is 12 h 00 min
